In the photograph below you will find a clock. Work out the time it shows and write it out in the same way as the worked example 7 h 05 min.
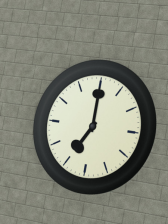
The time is 7 h 00 min
